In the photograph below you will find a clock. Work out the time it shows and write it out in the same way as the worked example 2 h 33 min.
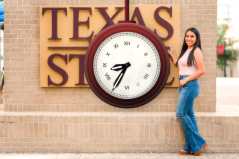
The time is 8 h 35 min
